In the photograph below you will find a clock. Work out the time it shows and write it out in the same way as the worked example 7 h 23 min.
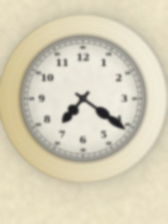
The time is 7 h 21 min
